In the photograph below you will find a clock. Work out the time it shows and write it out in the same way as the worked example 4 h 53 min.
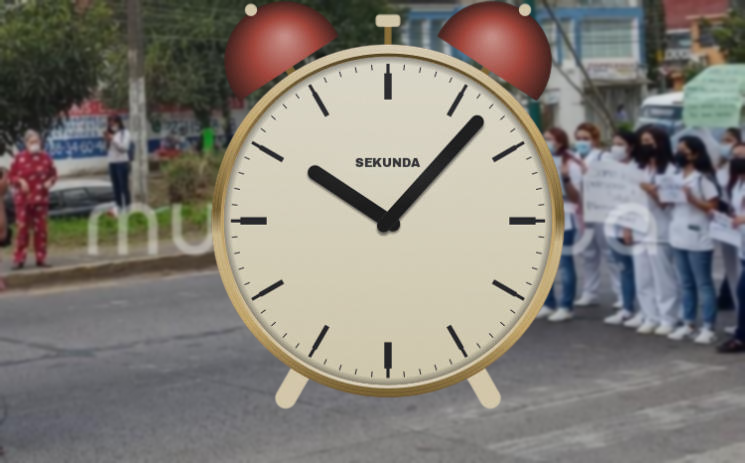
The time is 10 h 07 min
